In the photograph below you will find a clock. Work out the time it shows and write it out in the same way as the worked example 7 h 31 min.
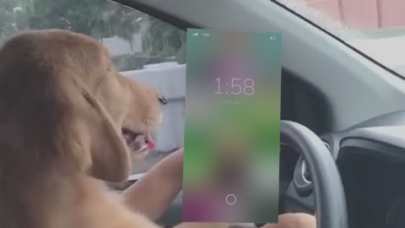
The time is 1 h 58 min
